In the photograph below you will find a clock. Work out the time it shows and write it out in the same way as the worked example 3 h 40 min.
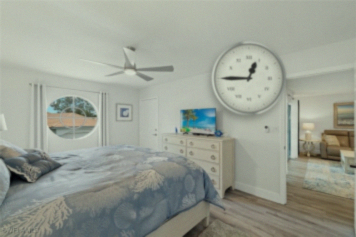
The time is 12 h 45 min
